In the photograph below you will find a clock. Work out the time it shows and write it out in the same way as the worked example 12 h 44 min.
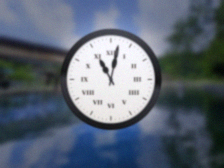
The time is 11 h 02 min
